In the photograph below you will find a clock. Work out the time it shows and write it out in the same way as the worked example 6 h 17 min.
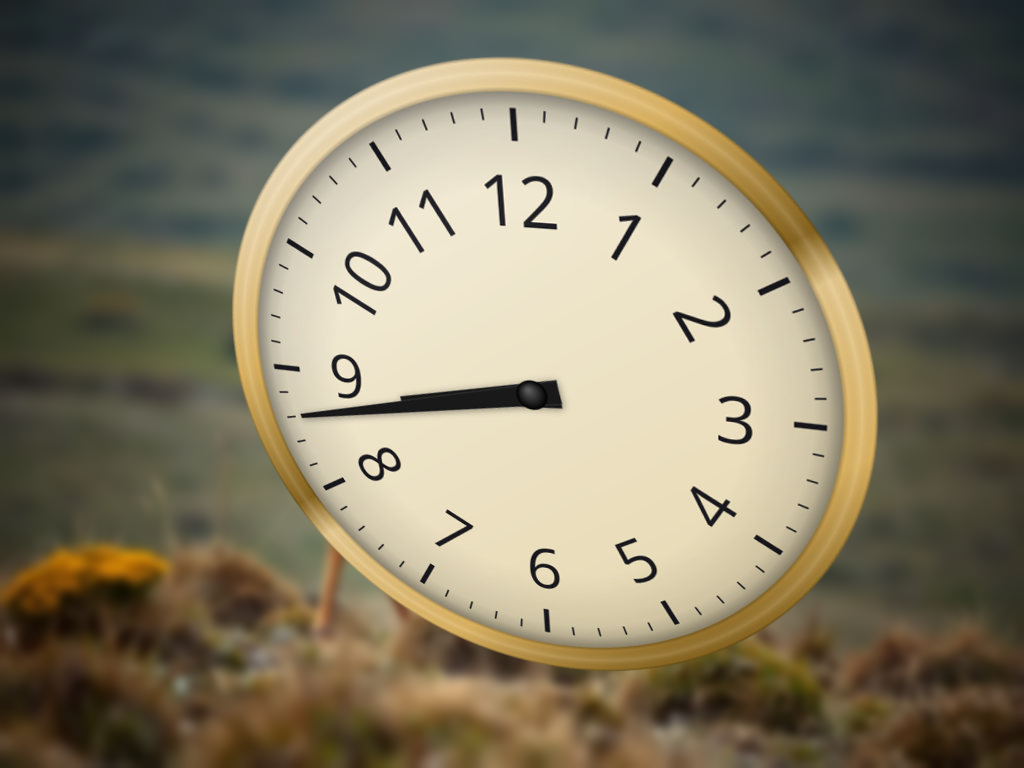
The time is 8 h 43 min
